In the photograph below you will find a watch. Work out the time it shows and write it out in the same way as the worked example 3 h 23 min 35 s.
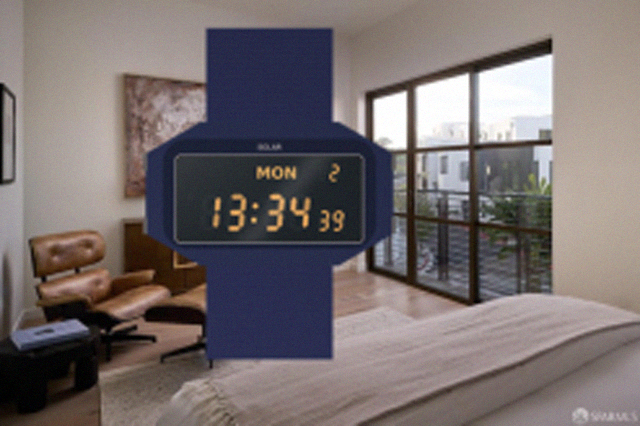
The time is 13 h 34 min 39 s
